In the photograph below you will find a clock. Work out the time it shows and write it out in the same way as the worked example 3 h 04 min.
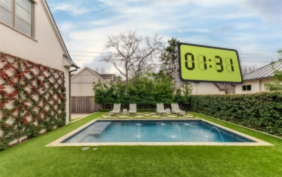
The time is 1 h 31 min
